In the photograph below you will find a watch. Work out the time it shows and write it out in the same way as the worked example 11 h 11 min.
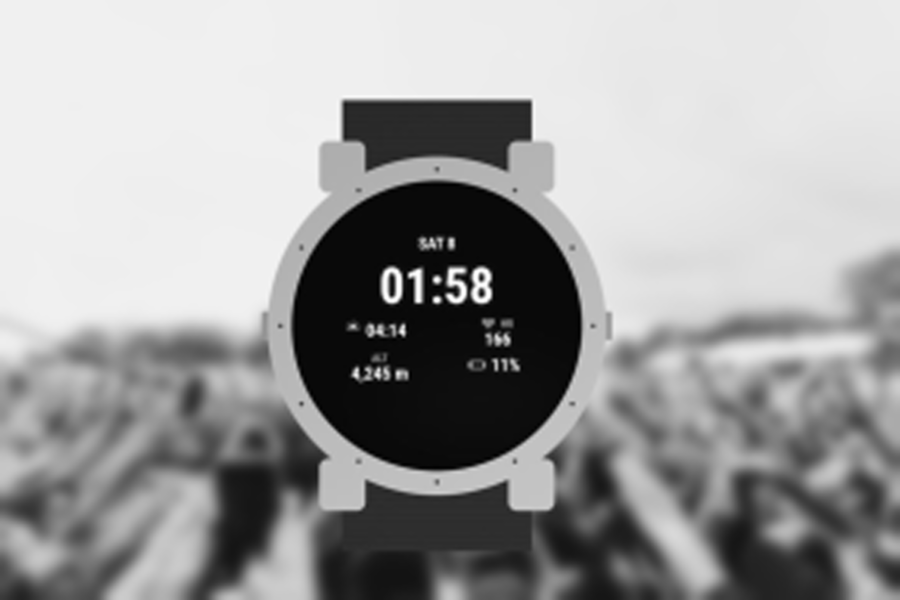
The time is 1 h 58 min
